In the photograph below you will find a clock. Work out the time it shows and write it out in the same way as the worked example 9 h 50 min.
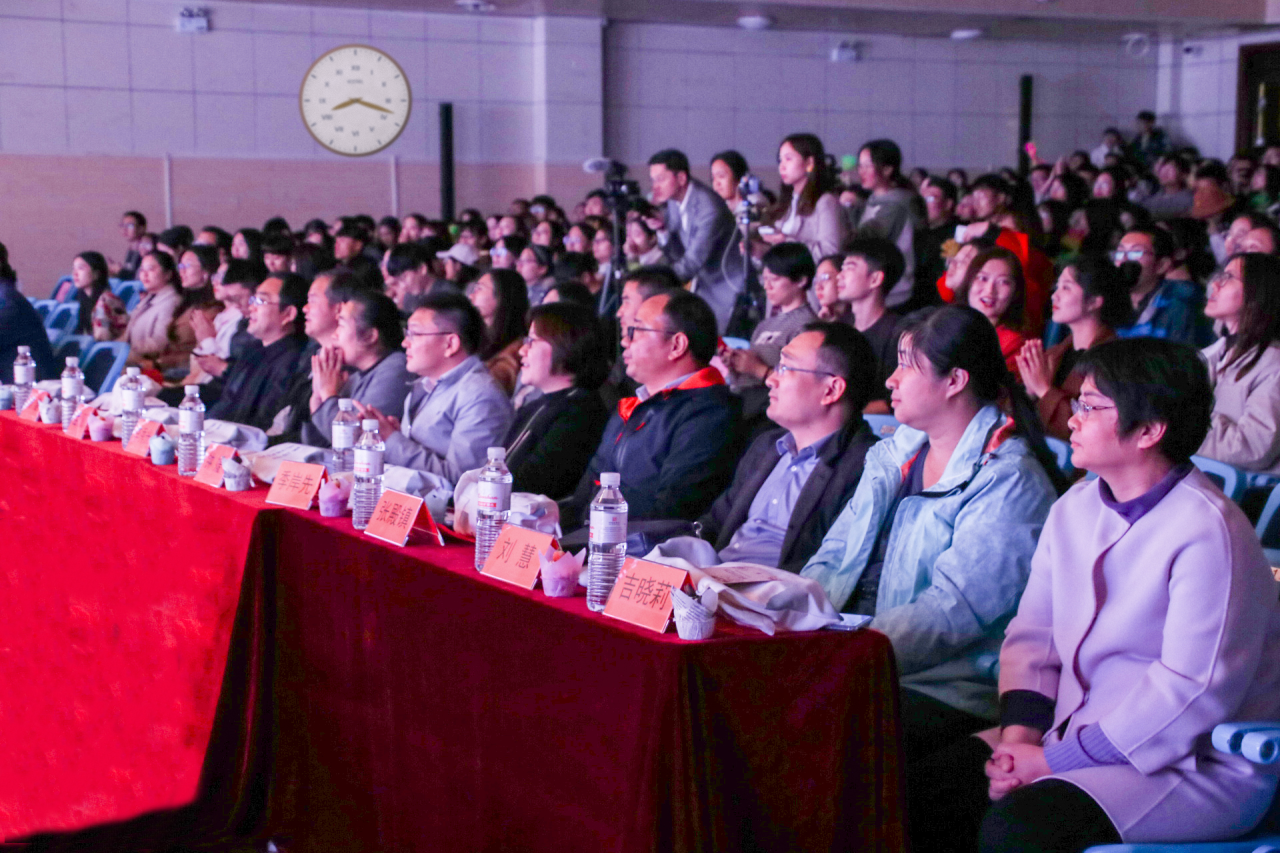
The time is 8 h 18 min
